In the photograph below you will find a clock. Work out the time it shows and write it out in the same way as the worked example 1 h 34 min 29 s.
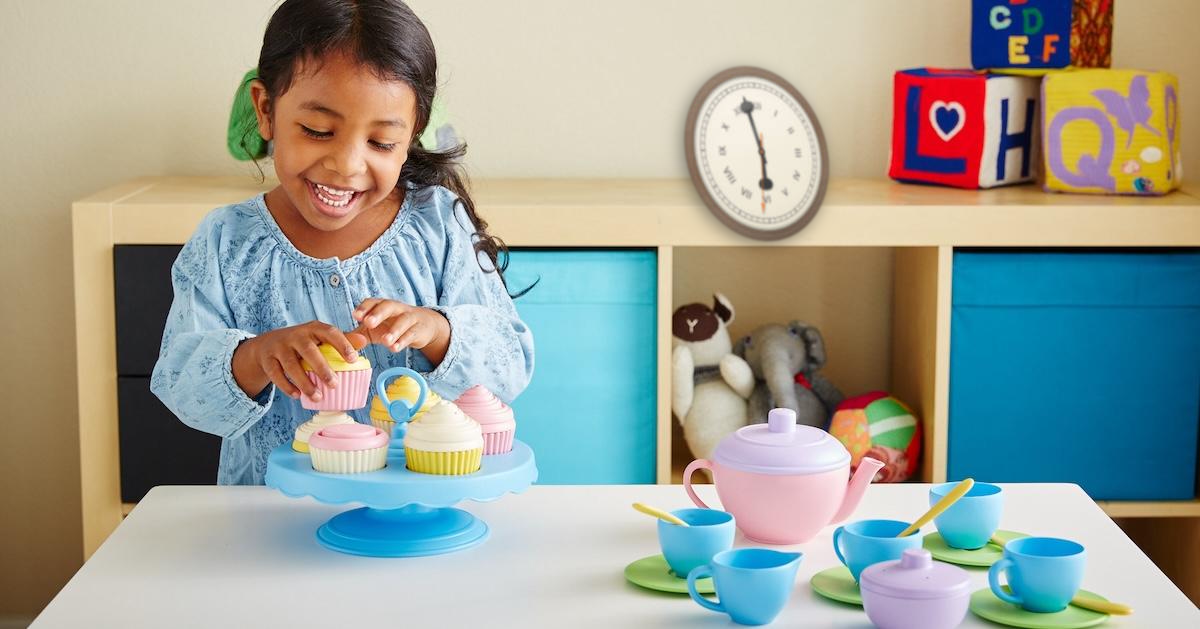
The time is 5 h 57 min 31 s
